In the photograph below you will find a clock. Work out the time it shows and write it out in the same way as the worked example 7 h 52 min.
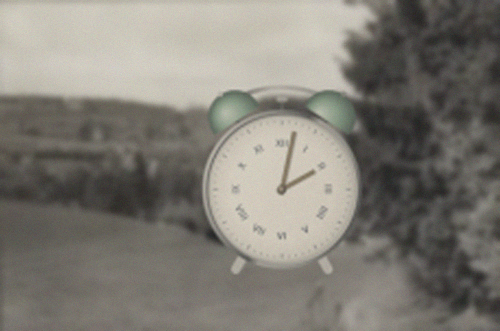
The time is 2 h 02 min
